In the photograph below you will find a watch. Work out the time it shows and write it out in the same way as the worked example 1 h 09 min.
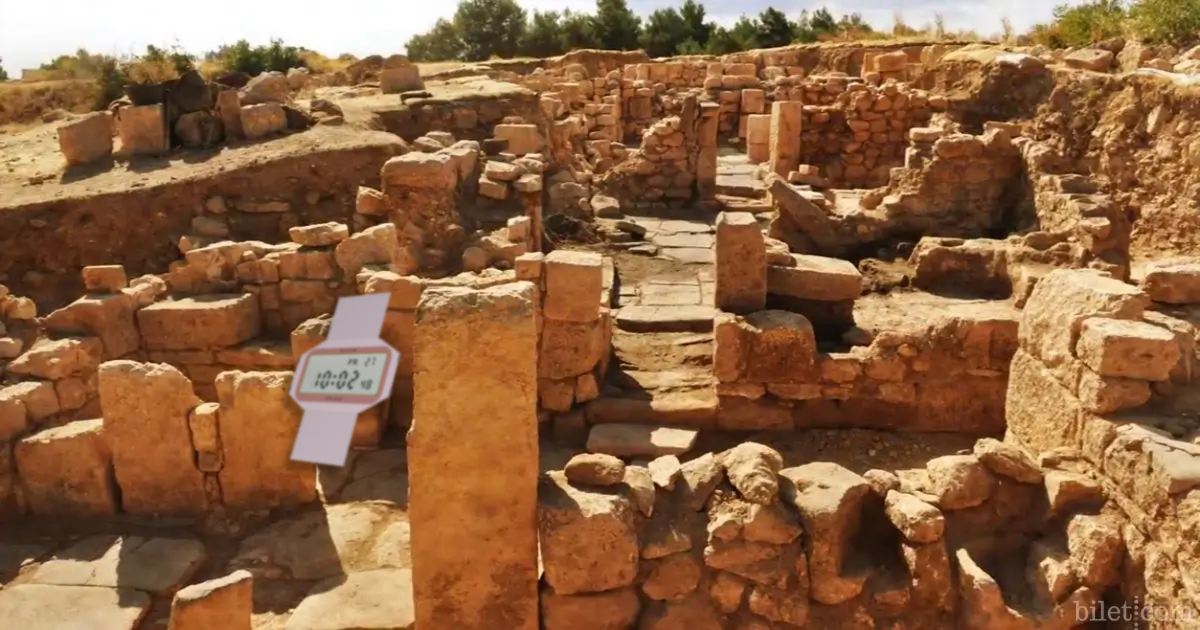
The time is 10 h 02 min
